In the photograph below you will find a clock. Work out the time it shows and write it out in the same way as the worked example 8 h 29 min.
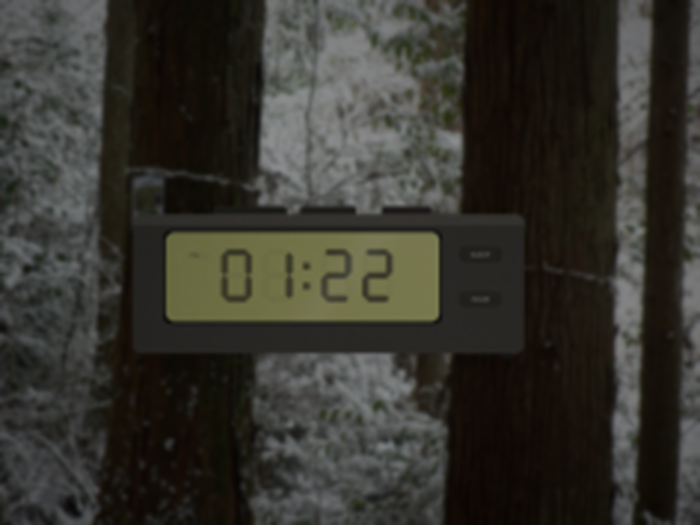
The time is 1 h 22 min
